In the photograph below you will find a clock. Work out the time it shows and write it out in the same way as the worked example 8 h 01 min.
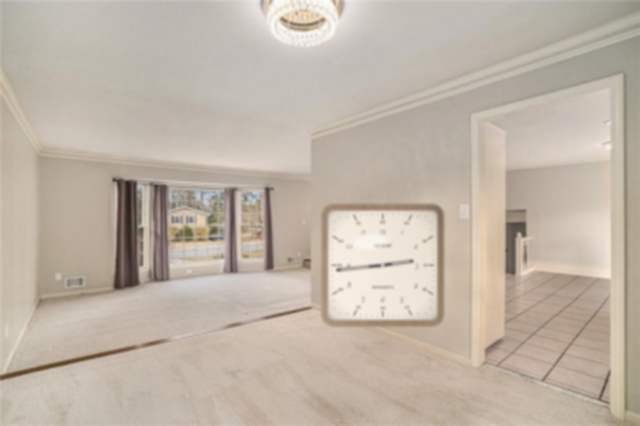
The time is 2 h 44 min
